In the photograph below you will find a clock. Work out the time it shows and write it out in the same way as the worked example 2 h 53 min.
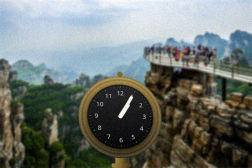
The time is 1 h 05 min
